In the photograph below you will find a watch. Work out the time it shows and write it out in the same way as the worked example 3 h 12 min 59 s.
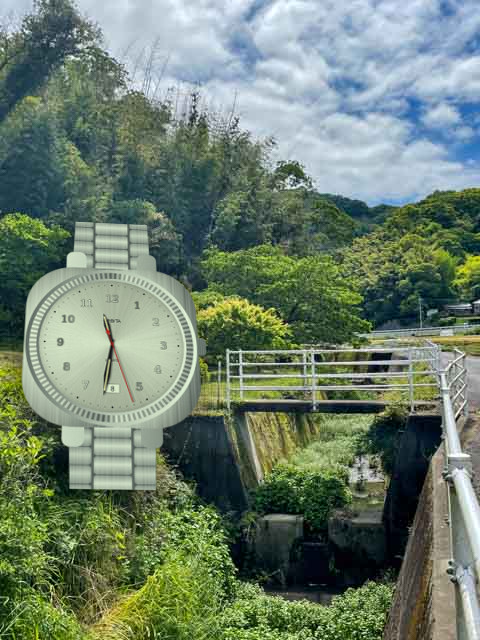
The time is 11 h 31 min 27 s
